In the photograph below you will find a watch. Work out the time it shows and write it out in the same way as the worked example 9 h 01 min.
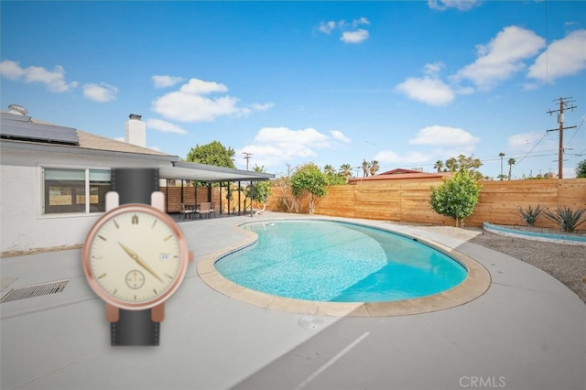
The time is 10 h 22 min
